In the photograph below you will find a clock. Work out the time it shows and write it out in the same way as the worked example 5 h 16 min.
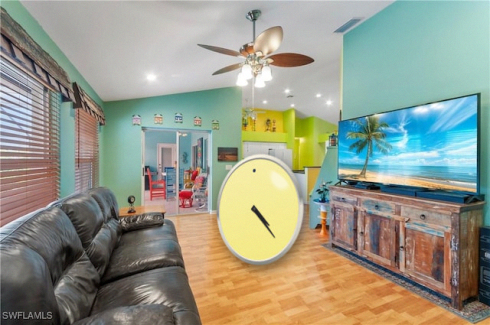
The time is 4 h 23 min
